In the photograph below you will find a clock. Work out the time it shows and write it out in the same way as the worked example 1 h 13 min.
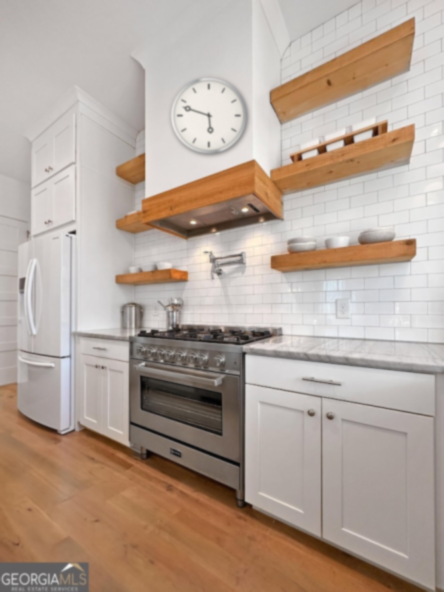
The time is 5 h 48 min
